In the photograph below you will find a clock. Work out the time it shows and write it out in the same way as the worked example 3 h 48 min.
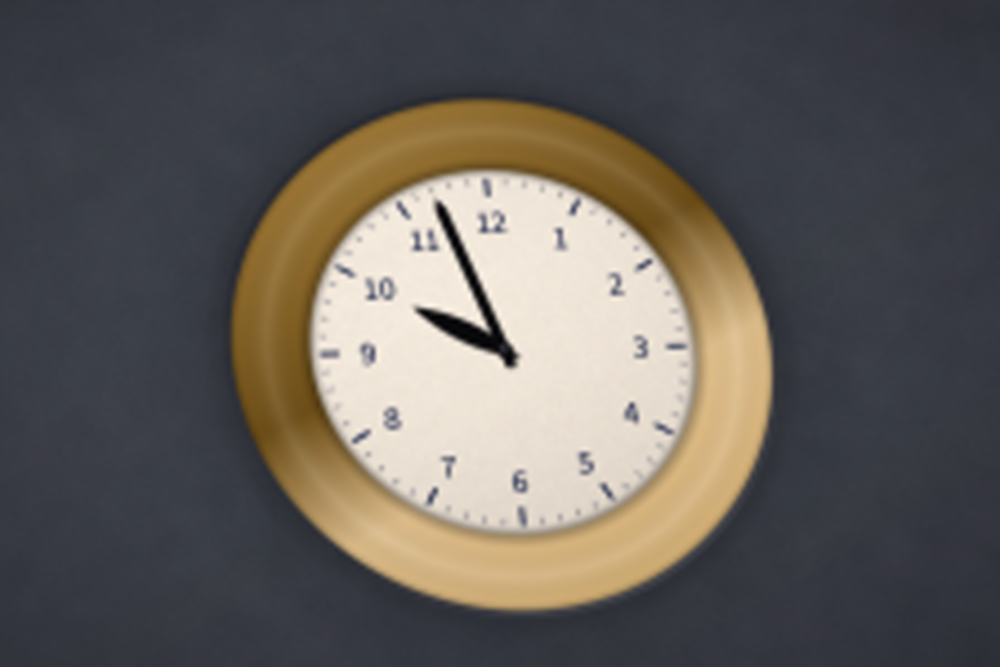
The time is 9 h 57 min
